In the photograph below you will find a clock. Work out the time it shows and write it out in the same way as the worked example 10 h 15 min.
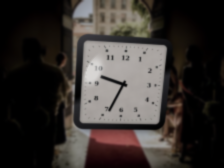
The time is 9 h 34 min
